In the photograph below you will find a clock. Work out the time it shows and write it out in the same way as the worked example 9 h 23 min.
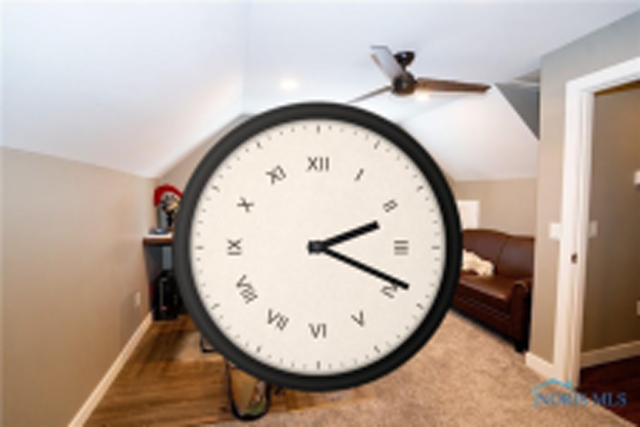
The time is 2 h 19 min
